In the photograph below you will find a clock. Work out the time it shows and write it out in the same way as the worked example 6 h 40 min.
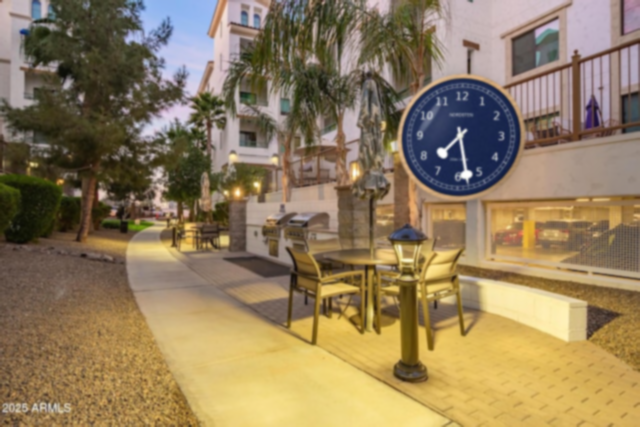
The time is 7 h 28 min
